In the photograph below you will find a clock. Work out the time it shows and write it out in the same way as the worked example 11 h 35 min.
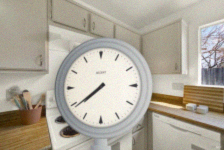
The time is 7 h 39 min
